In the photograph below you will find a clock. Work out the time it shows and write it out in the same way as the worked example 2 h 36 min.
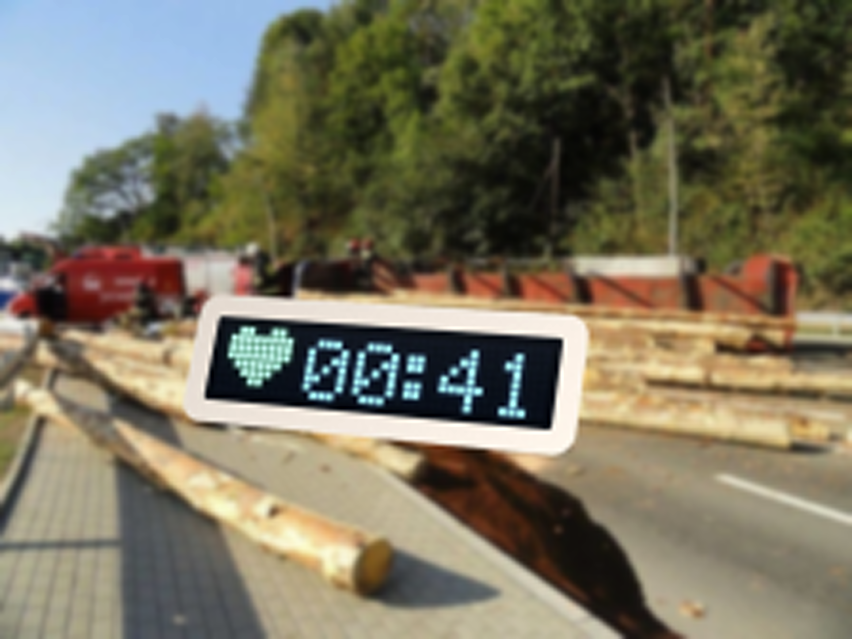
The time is 0 h 41 min
